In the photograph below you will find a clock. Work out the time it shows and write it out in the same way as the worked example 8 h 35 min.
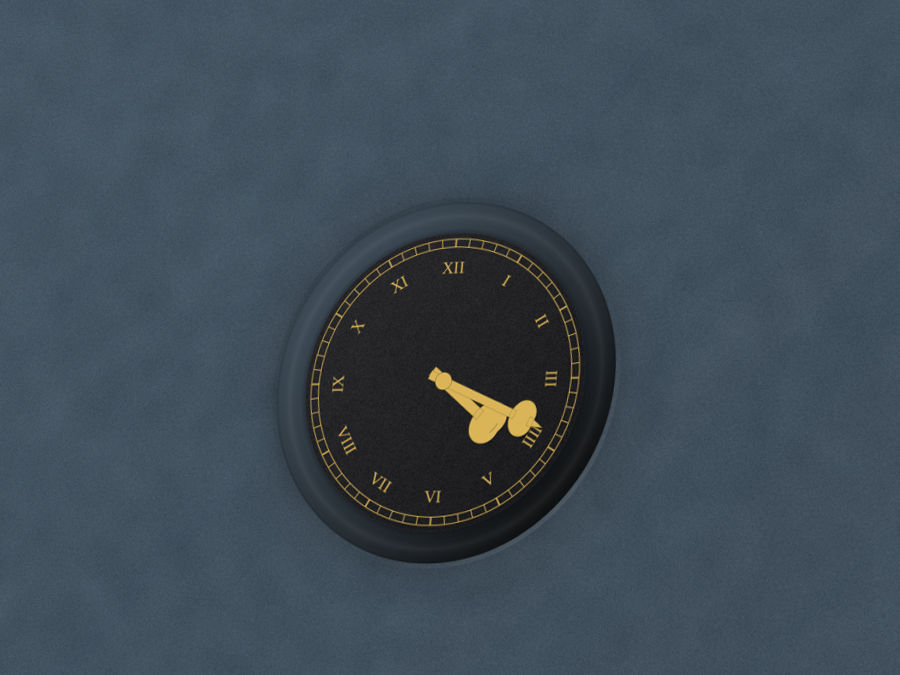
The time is 4 h 19 min
